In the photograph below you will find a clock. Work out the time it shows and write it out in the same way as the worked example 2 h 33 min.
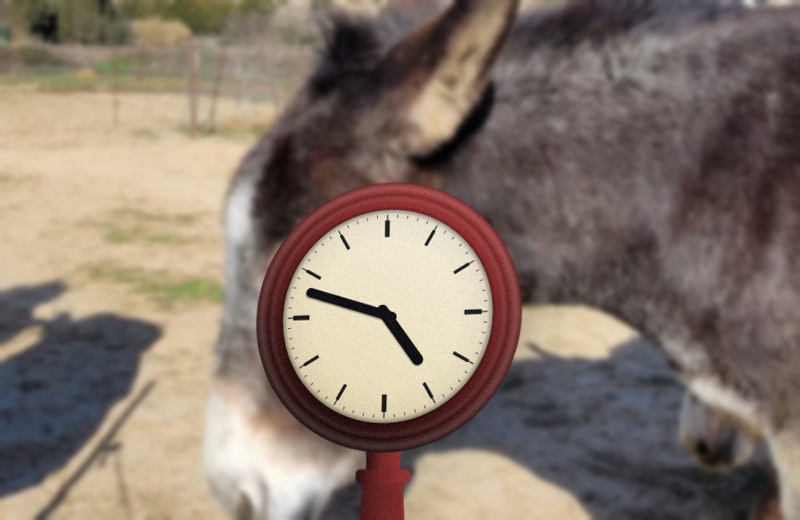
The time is 4 h 48 min
